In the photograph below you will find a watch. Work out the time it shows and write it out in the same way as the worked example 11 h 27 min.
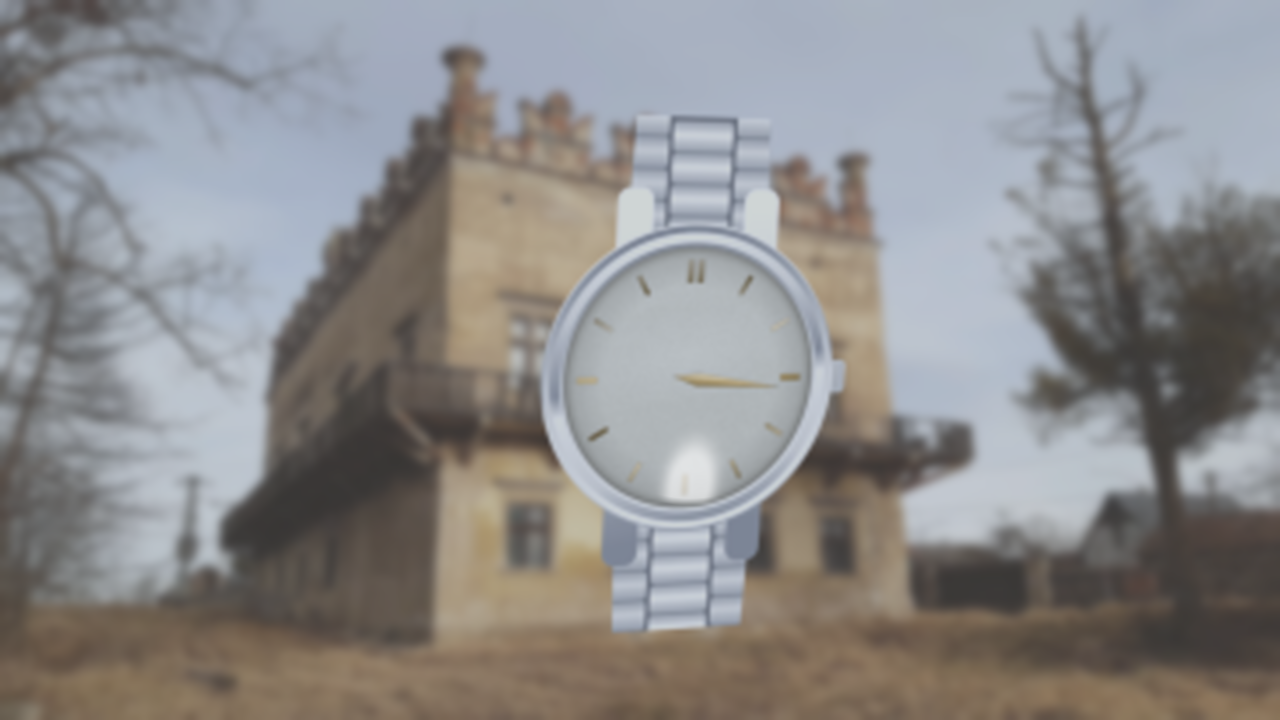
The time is 3 h 16 min
